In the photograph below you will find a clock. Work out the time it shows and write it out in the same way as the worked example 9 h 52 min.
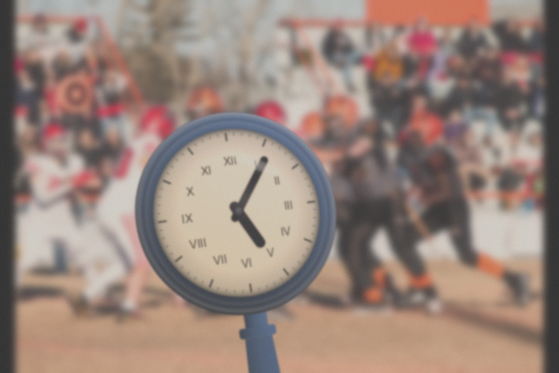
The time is 5 h 06 min
